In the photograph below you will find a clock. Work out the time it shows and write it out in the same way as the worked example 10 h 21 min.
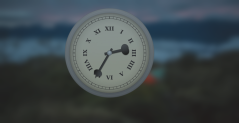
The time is 2 h 35 min
